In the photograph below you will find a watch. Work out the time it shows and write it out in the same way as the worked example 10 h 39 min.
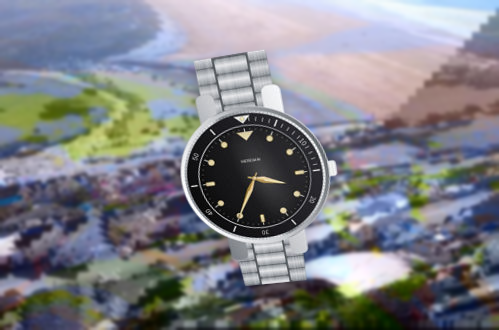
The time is 3 h 35 min
